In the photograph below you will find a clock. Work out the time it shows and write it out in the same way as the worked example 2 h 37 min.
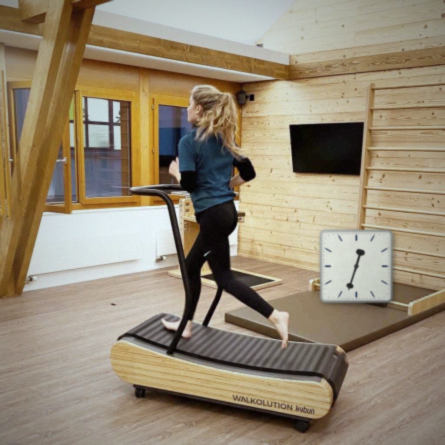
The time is 12 h 33 min
